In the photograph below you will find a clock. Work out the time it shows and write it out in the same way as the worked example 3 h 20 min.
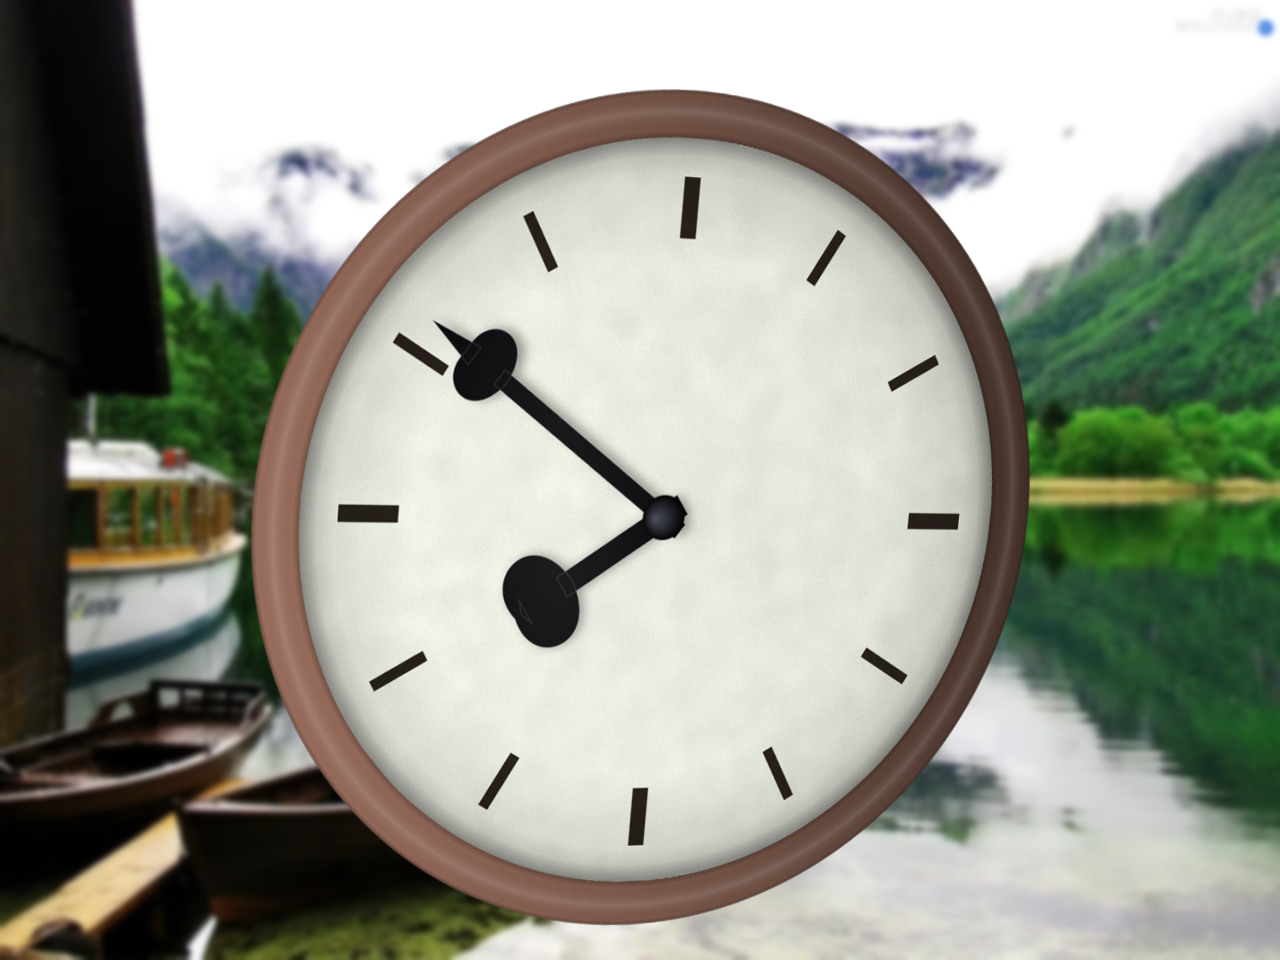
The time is 7 h 51 min
